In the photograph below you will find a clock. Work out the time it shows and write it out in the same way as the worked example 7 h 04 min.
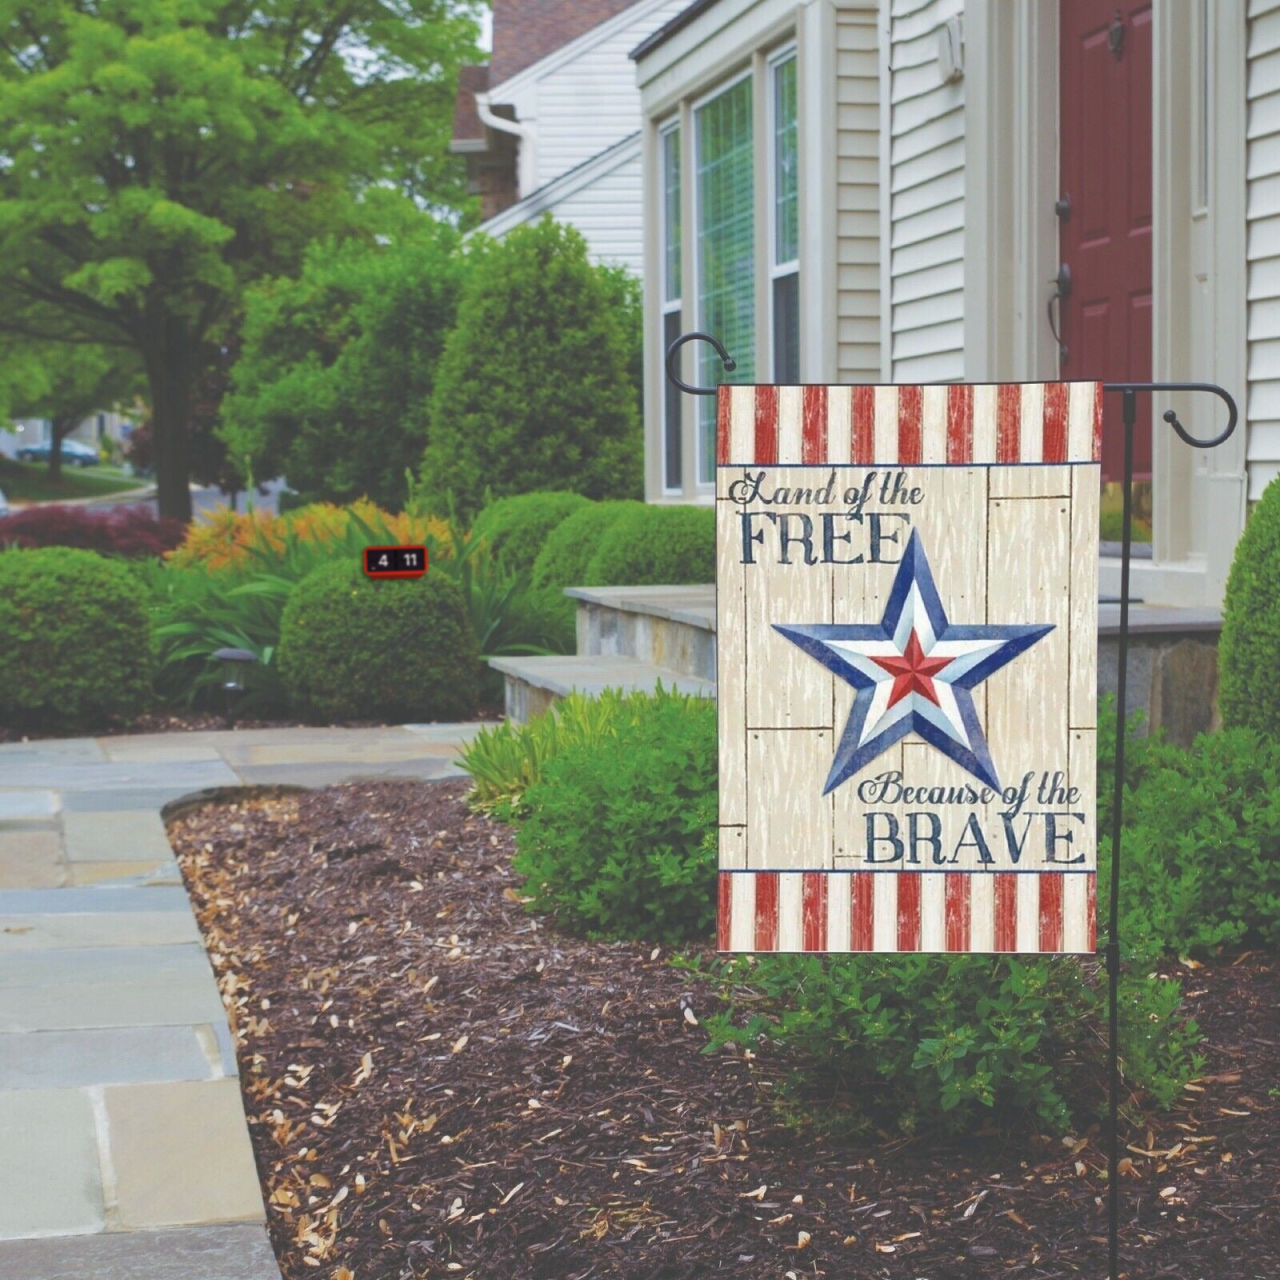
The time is 4 h 11 min
